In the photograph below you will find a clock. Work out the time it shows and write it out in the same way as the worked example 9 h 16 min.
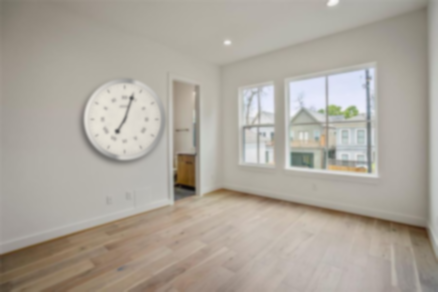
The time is 7 h 03 min
